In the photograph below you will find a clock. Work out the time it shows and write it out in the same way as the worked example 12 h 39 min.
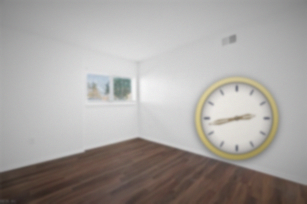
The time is 2 h 43 min
